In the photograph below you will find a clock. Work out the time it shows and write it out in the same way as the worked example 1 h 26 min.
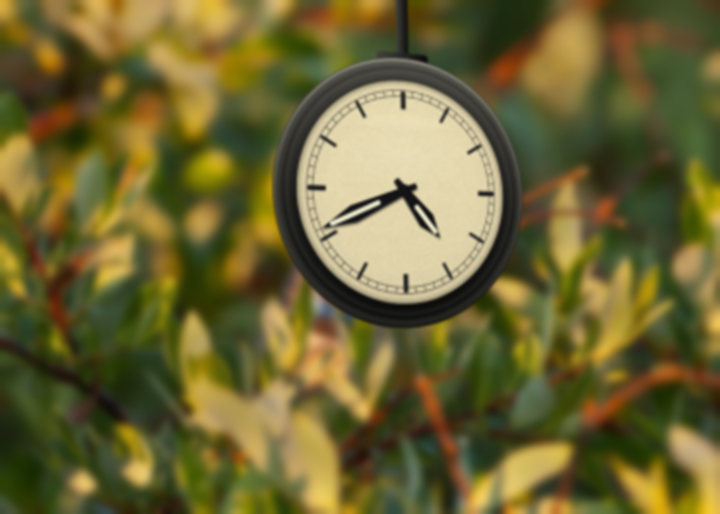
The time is 4 h 41 min
